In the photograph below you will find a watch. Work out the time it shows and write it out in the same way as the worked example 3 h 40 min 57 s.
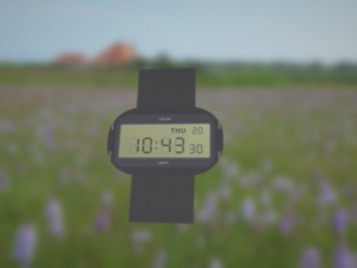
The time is 10 h 43 min 30 s
